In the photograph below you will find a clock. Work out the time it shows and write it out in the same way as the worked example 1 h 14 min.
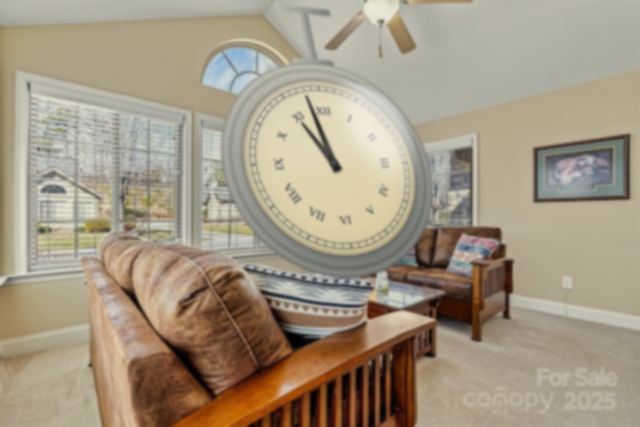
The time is 10 h 58 min
